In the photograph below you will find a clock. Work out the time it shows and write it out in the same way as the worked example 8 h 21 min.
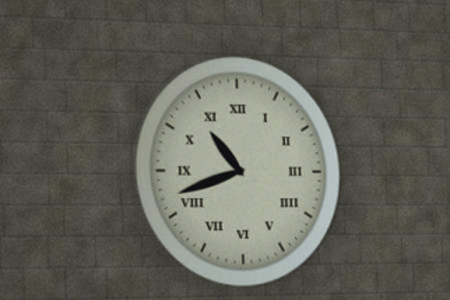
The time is 10 h 42 min
